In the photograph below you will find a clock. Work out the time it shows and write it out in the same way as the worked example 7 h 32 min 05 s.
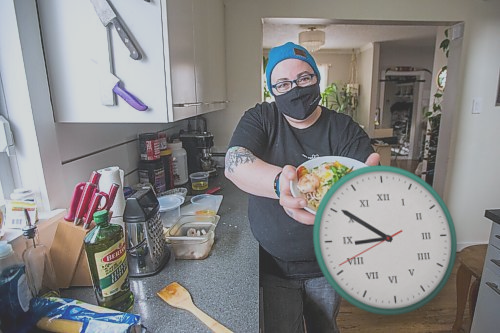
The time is 8 h 50 min 41 s
